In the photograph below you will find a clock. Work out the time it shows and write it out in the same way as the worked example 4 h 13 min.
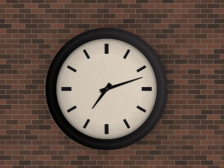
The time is 7 h 12 min
